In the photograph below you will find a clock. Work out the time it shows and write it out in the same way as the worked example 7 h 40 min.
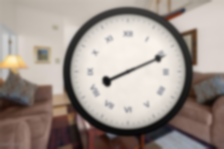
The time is 8 h 11 min
